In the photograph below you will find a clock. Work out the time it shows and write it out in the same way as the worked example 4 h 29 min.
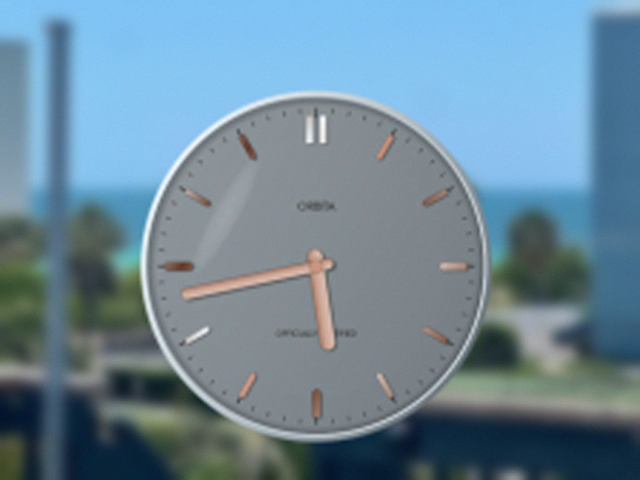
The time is 5 h 43 min
